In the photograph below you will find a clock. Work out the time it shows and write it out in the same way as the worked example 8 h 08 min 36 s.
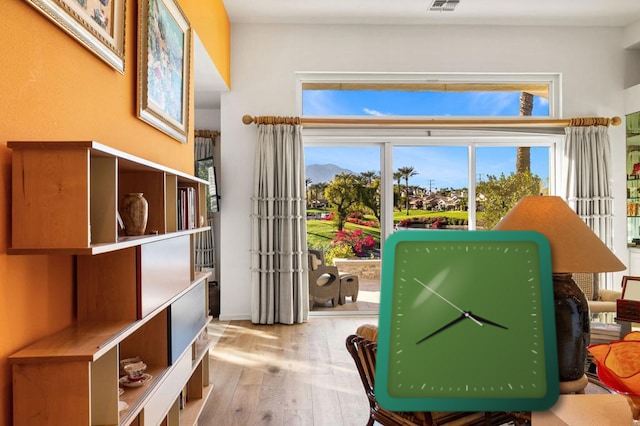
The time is 3 h 39 min 51 s
